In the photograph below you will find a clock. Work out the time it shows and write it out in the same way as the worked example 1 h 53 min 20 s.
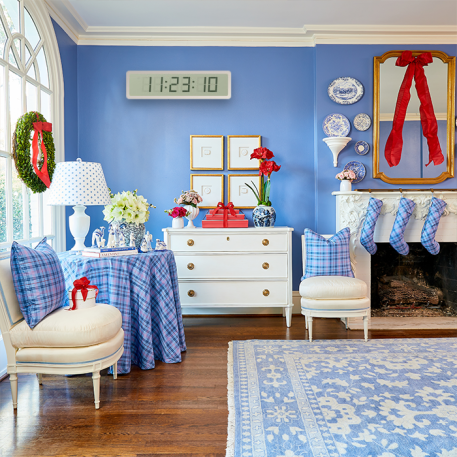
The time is 11 h 23 min 10 s
